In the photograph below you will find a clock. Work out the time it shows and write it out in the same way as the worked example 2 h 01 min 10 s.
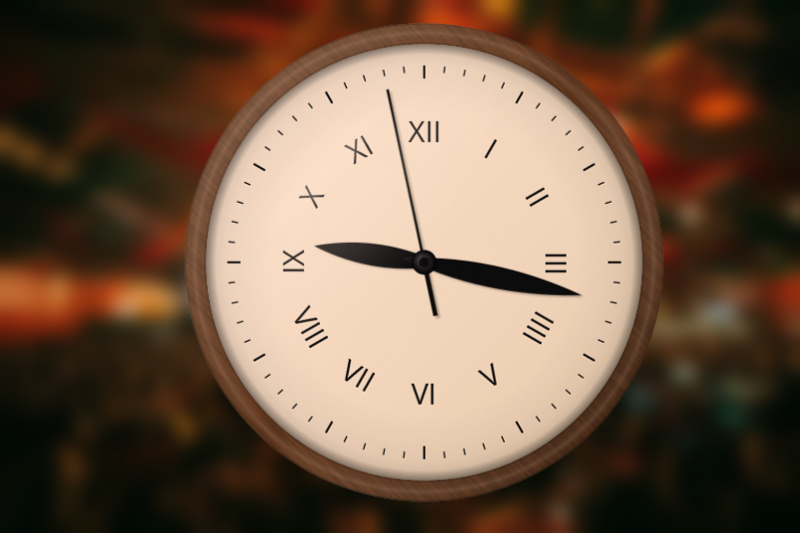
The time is 9 h 16 min 58 s
